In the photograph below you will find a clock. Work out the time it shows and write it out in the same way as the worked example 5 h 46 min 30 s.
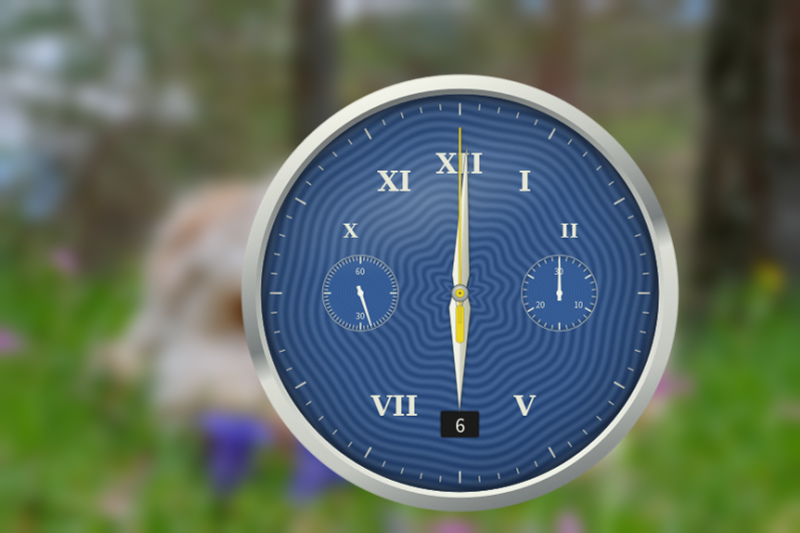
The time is 6 h 00 min 27 s
